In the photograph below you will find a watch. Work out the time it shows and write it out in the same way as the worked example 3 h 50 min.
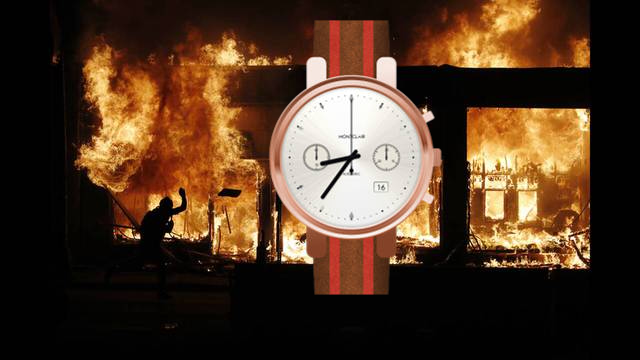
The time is 8 h 36 min
